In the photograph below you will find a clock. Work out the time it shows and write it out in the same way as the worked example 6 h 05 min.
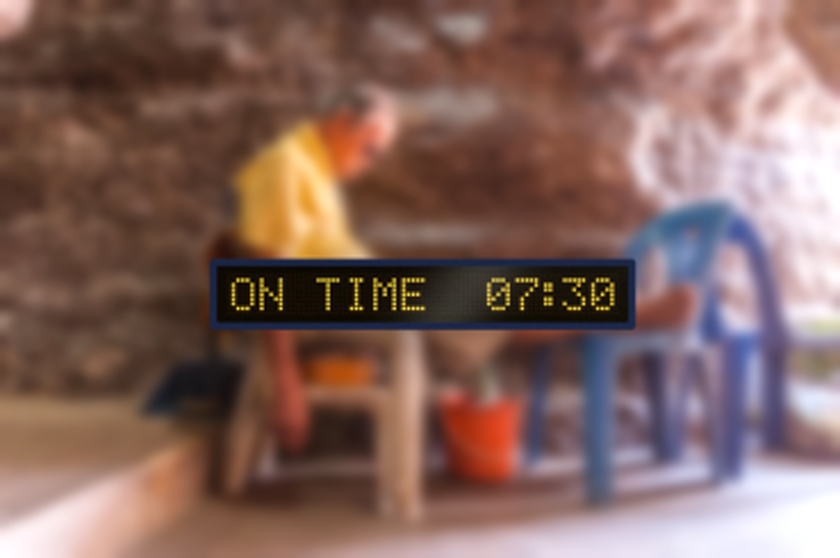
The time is 7 h 30 min
